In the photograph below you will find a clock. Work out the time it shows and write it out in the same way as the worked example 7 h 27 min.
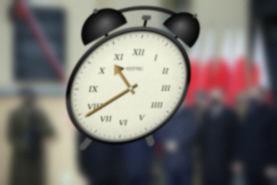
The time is 10 h 39 min
